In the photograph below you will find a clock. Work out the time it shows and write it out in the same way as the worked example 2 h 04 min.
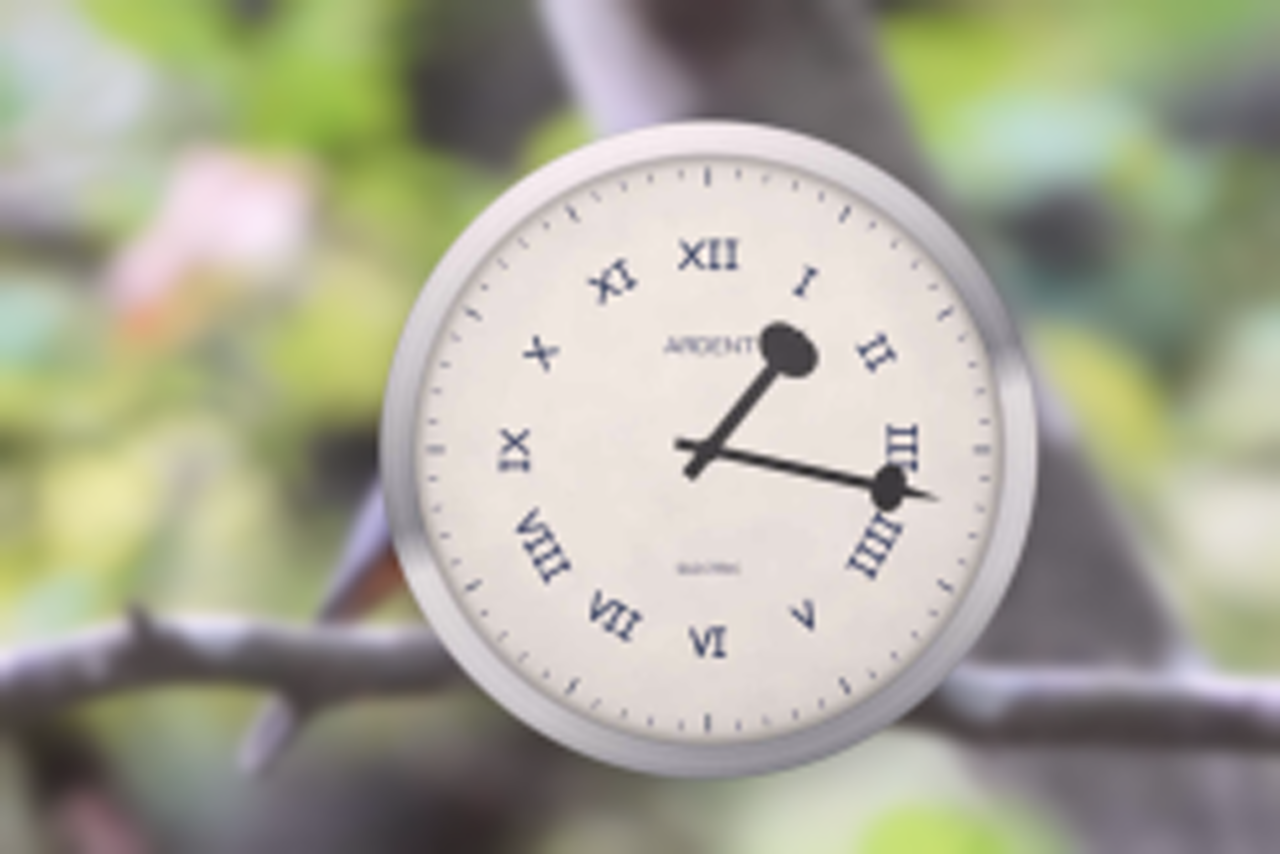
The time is 1 h 17 min
